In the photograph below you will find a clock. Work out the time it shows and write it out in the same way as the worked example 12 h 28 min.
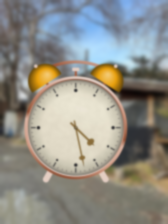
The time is 4 h 28 min
